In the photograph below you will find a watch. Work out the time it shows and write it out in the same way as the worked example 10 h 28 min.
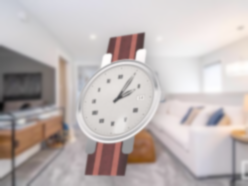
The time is 2 h 05 min
